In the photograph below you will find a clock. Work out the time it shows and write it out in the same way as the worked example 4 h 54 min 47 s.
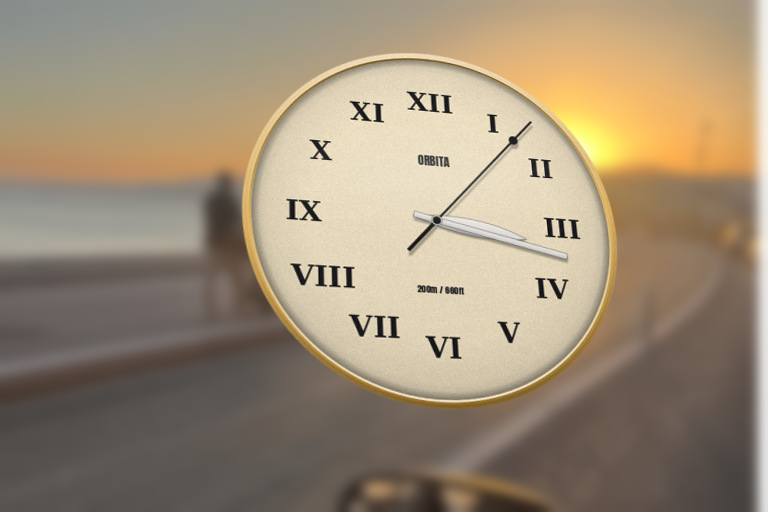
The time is 3 h 17 min 07 s
